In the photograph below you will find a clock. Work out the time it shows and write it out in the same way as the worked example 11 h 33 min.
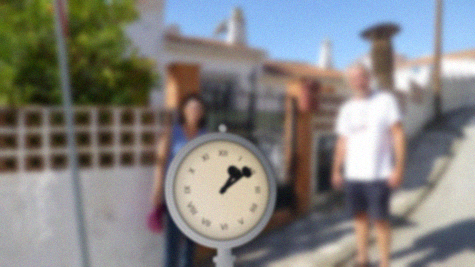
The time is 1 h 09 min
